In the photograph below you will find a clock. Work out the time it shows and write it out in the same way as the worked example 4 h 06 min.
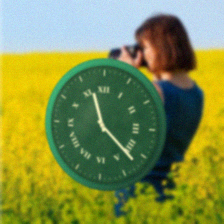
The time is 11 h 22 min
